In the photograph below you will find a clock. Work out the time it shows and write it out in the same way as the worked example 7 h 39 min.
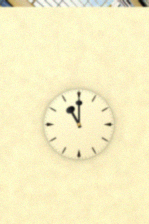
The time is 11 h 00 min
